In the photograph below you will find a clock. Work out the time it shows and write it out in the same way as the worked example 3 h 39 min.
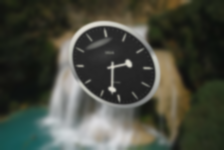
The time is 2 h 32 min
